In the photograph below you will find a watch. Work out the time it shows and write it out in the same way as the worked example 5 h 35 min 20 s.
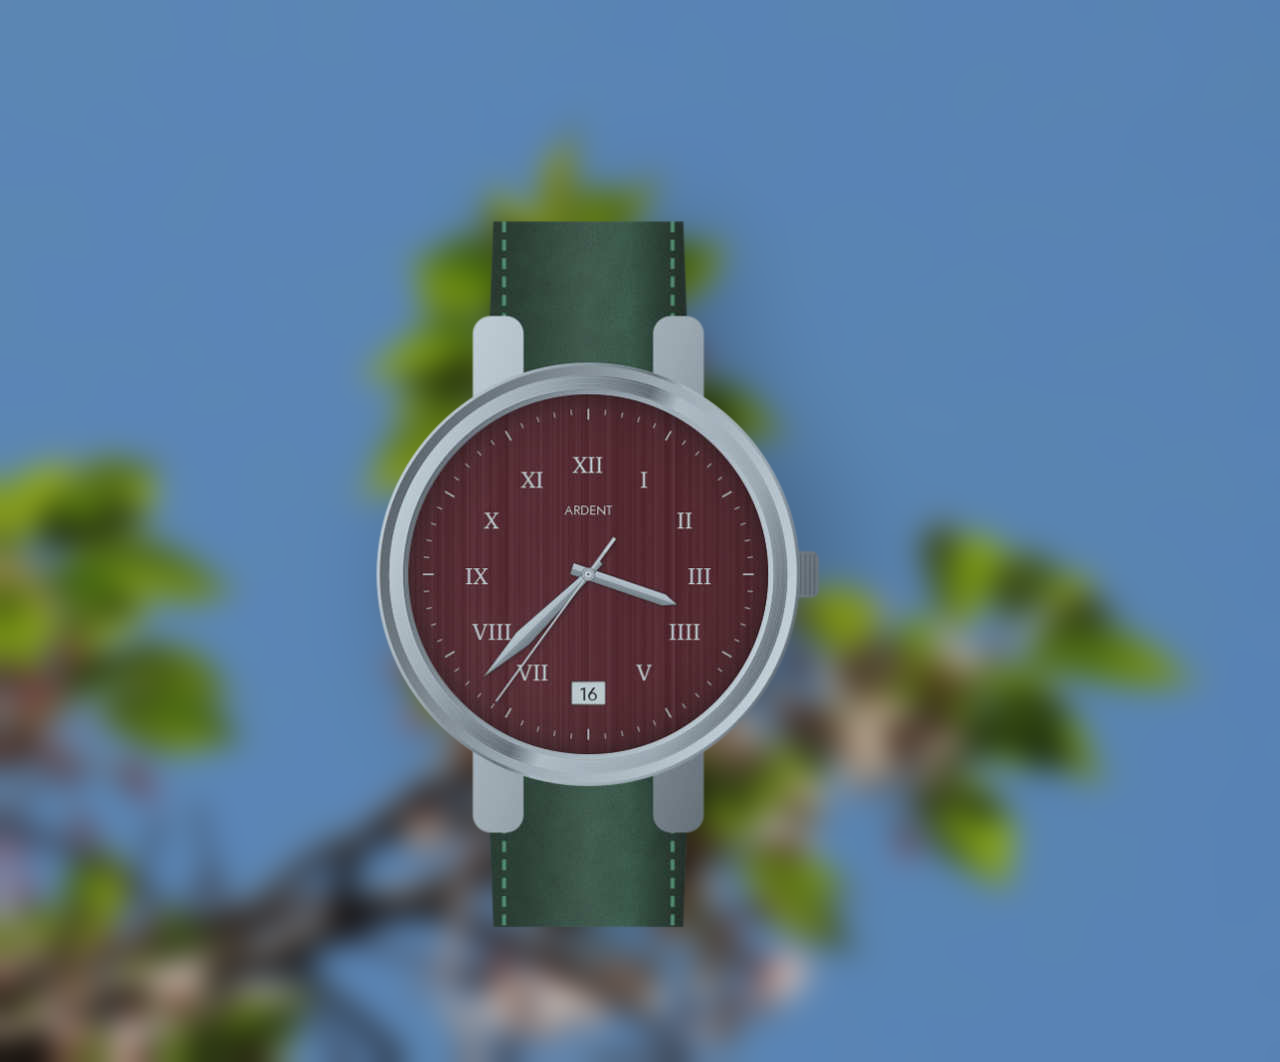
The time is 3 h 37 min 36 s
